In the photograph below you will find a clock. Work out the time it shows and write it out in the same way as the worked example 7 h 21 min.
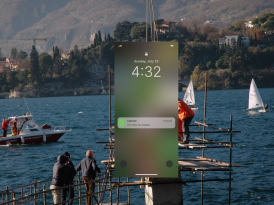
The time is 4 h 32 min
